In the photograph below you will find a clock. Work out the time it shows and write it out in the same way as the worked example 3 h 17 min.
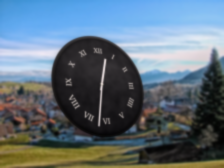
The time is 12 h 32 min
